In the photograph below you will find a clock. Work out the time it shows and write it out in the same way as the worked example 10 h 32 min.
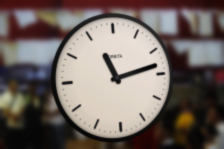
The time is 11 h 13 min
